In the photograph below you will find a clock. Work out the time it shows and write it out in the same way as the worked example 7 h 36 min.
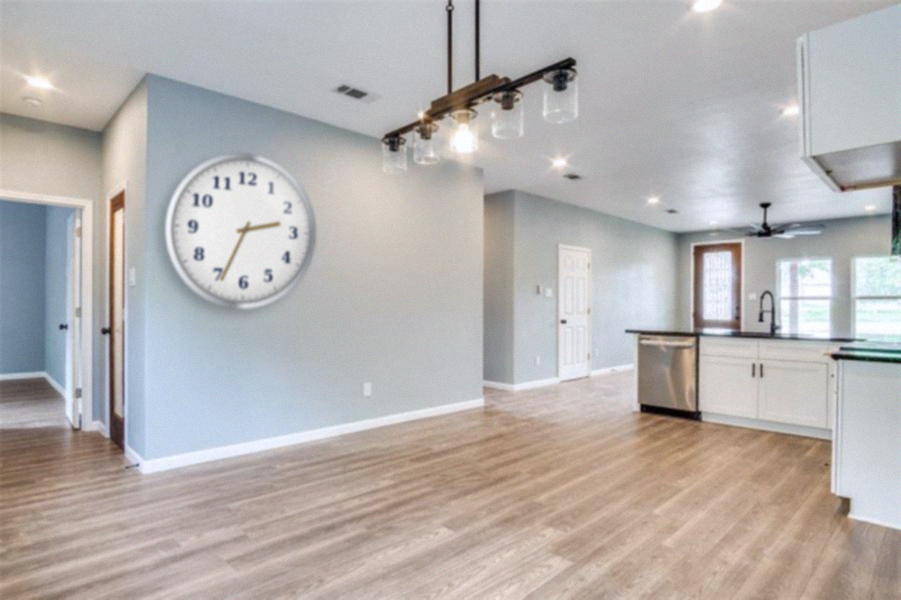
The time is 2 h 34 min
